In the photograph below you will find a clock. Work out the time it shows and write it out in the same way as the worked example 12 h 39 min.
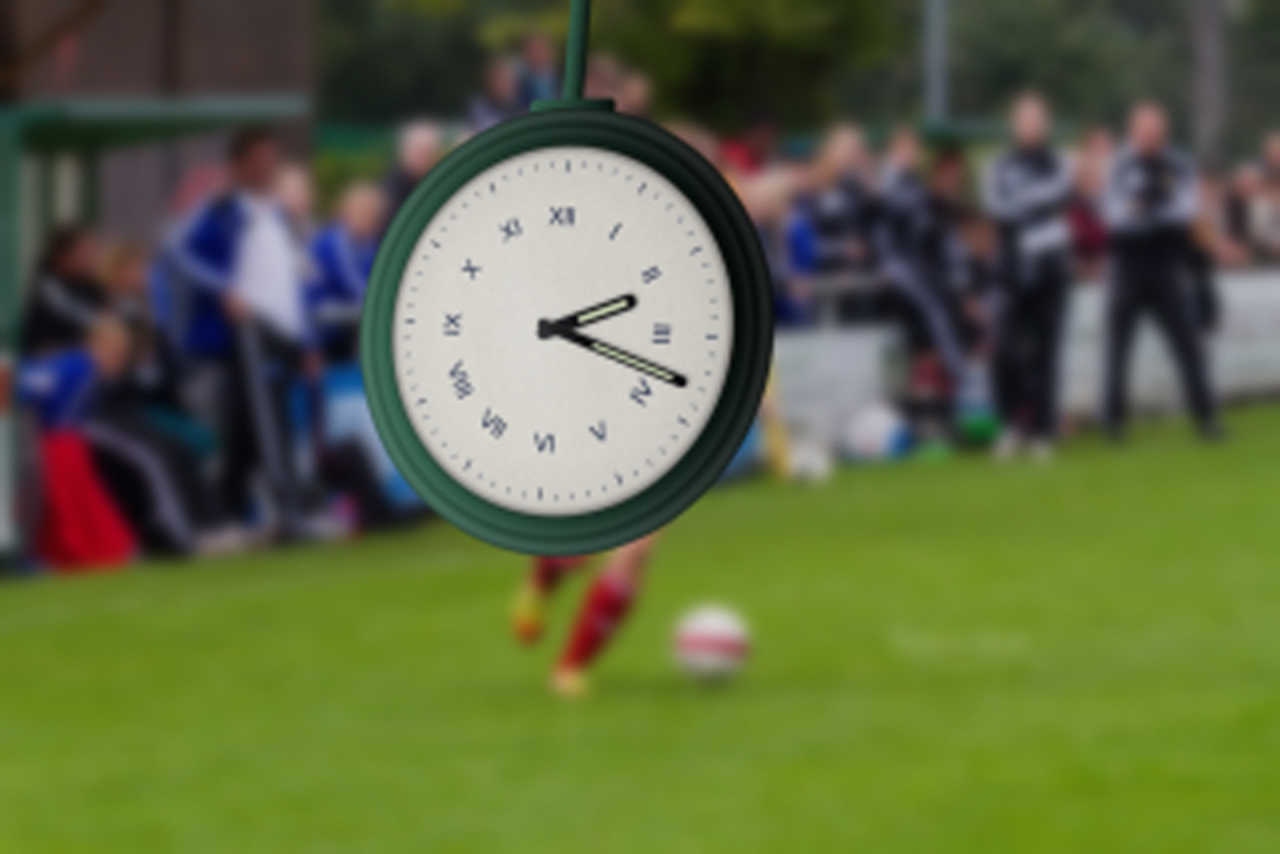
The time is 2 h 18 min
